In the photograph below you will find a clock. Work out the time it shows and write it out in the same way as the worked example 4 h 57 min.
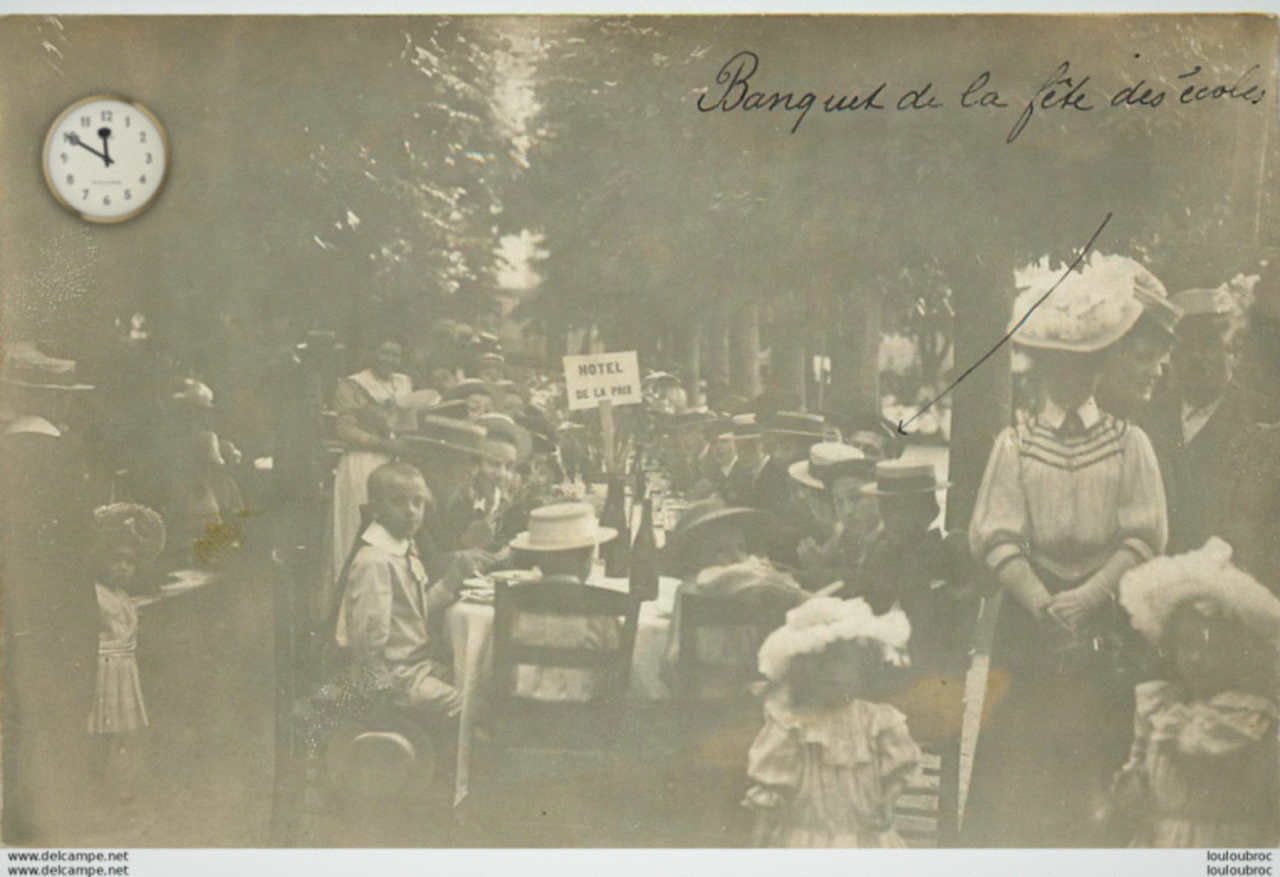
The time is 11 h 50 min
